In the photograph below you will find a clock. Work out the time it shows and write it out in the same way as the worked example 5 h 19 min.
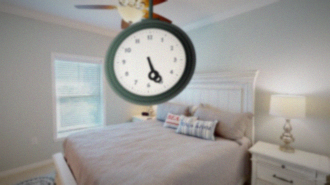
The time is 5 h 26 min
